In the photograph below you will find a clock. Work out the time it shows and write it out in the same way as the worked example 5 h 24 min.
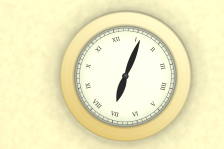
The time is 7 h 06 min
